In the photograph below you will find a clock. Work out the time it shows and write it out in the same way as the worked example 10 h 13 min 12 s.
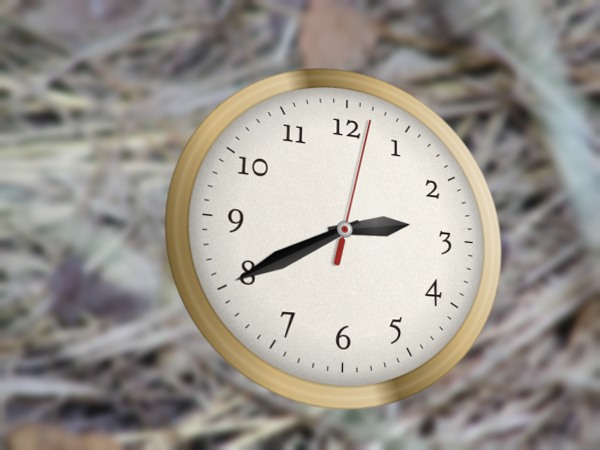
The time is 2 h 40 min 02 s
